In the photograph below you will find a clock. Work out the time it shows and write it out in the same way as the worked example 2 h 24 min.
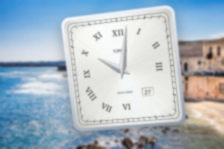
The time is 10 h 02 min
